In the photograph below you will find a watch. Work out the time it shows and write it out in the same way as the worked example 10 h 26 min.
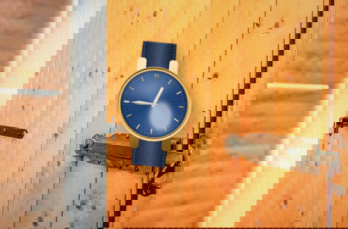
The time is 12 h 45 min
